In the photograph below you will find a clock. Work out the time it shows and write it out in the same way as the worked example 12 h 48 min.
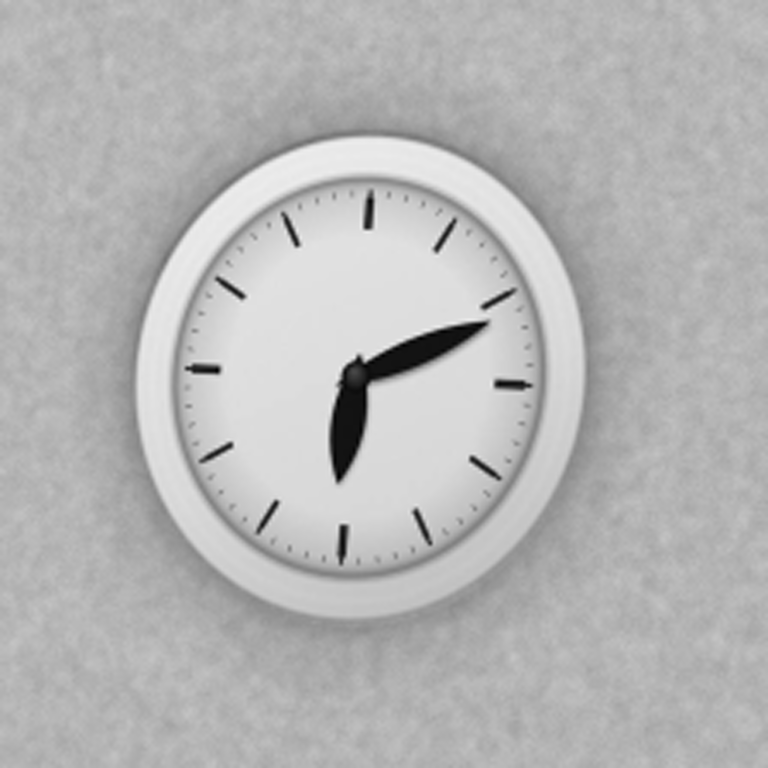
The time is 6 h 11 min
